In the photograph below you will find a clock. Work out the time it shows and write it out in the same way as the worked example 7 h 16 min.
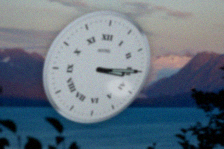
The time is 3 h 15 min
